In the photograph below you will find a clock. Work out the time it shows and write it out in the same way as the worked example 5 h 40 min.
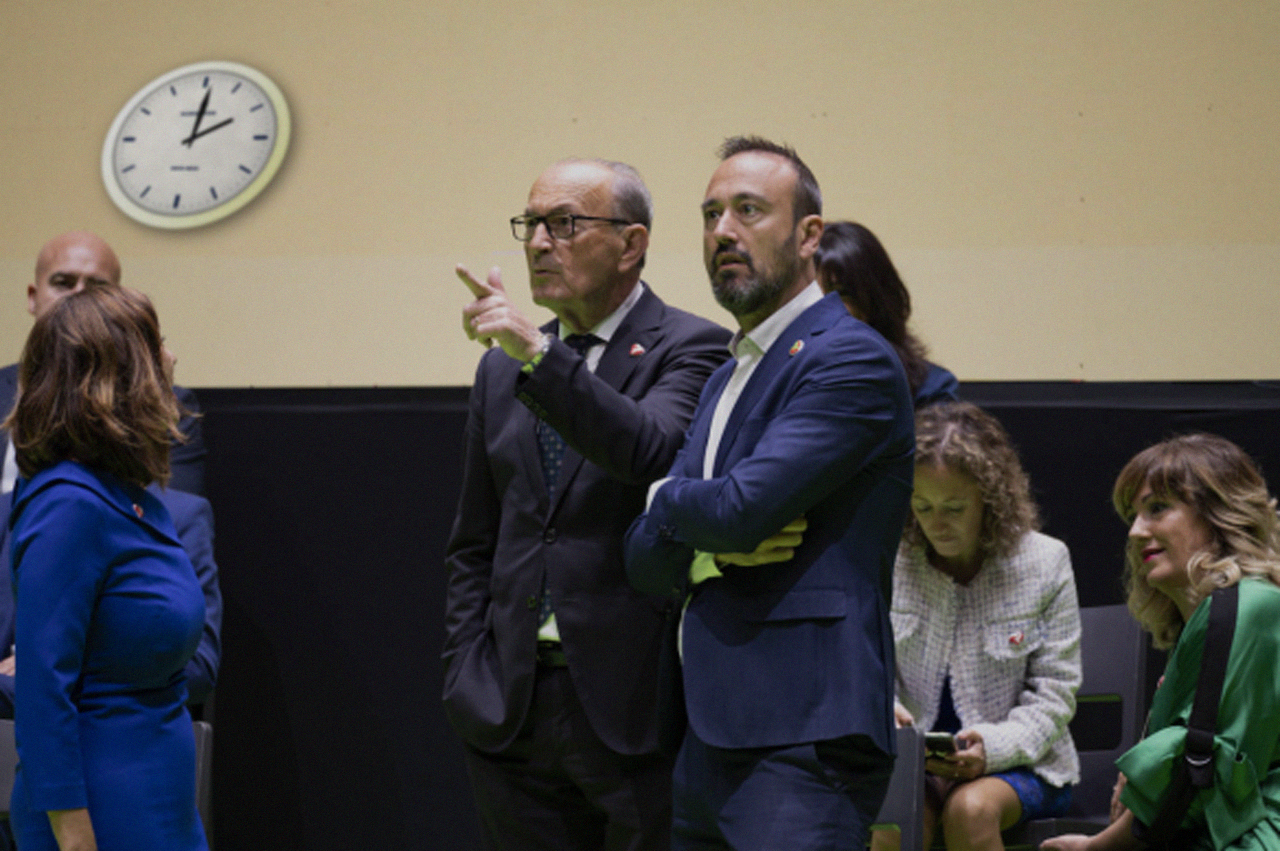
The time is 2 h 01 min
